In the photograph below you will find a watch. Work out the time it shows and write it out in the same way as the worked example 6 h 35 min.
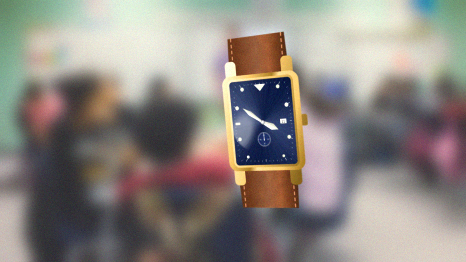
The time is 3 h 51 min
